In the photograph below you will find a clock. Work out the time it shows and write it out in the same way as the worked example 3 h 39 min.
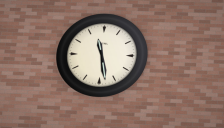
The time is 11 h 28 min
